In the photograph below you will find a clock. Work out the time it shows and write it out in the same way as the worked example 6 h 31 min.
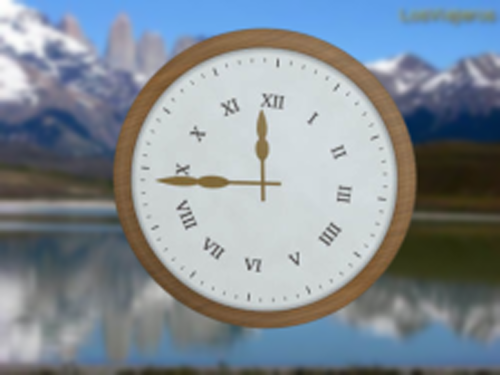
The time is 11 h 44 min
